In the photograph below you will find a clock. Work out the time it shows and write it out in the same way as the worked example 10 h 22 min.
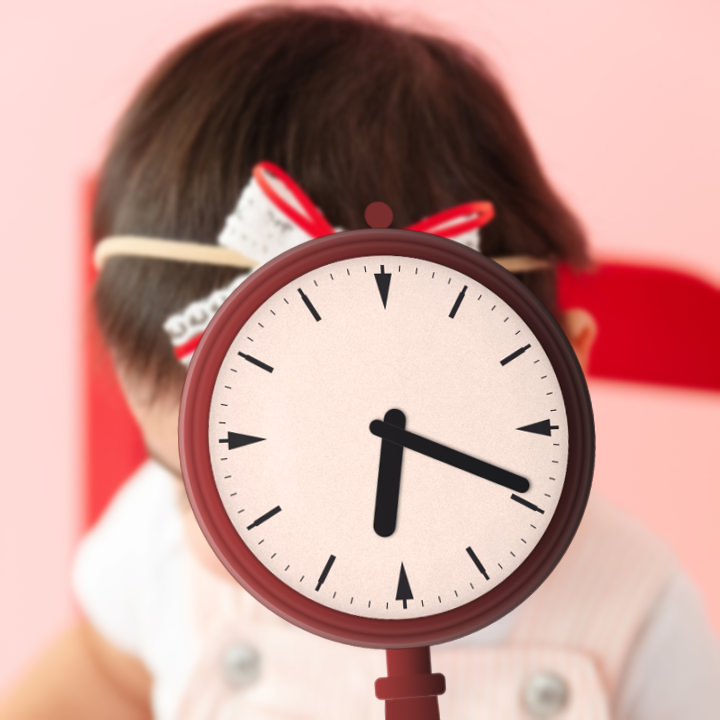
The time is 6 h 19 min
